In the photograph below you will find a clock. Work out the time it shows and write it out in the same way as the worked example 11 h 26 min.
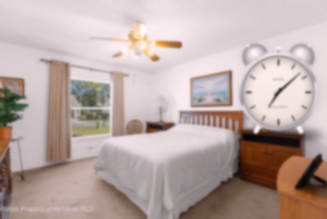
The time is 7 h 08 min
